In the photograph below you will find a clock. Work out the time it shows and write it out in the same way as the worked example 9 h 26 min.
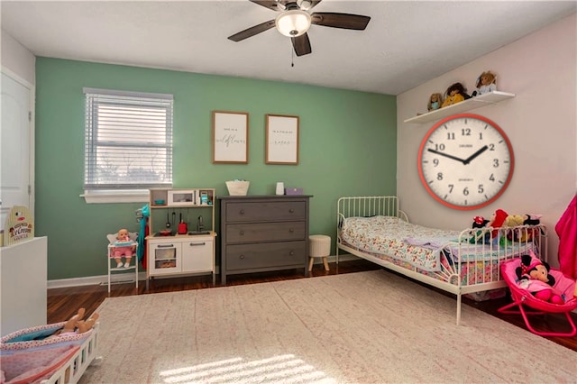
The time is 1 h 48 min
